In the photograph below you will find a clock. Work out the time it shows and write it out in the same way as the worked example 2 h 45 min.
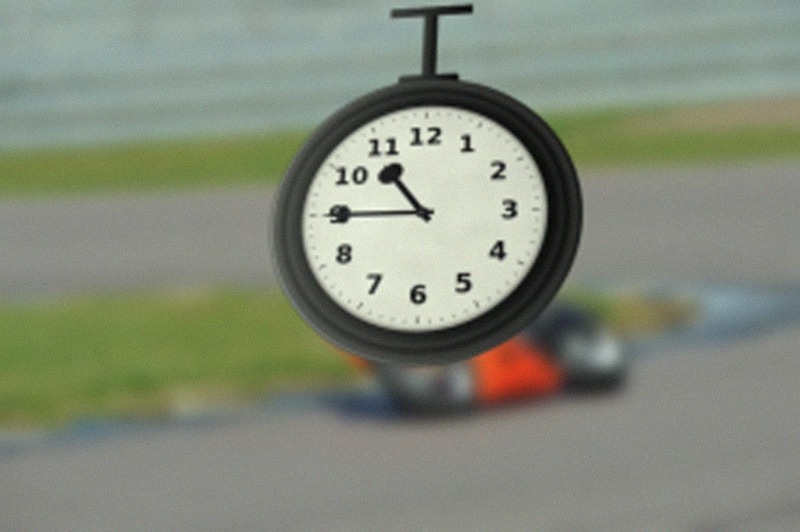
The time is 10 h 45 min
